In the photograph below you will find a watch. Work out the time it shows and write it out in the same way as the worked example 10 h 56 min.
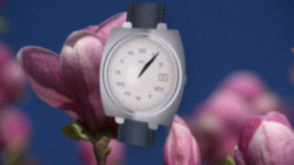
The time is 1 h 06 min
